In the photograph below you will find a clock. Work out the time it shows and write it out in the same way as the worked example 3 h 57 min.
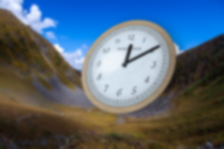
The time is 12 h 10 min
